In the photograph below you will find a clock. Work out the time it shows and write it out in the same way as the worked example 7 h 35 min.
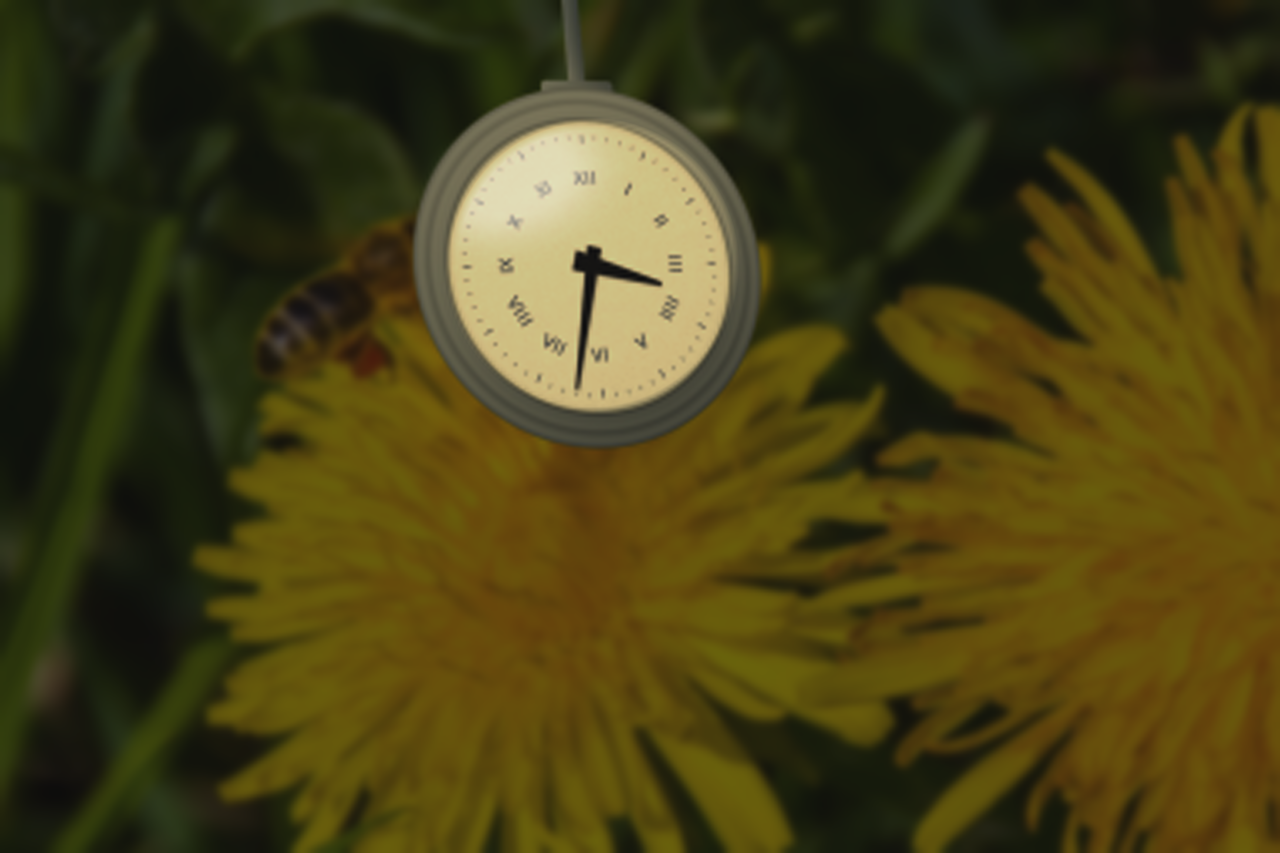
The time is 3 h 32 min
